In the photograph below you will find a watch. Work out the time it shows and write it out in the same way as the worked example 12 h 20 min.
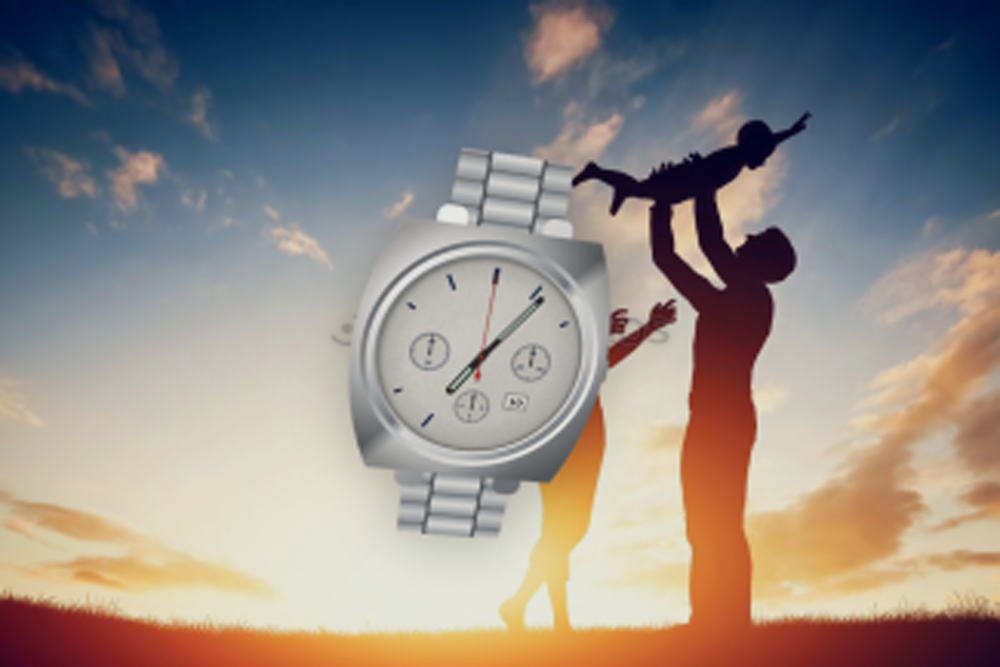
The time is 7 h 06 min
